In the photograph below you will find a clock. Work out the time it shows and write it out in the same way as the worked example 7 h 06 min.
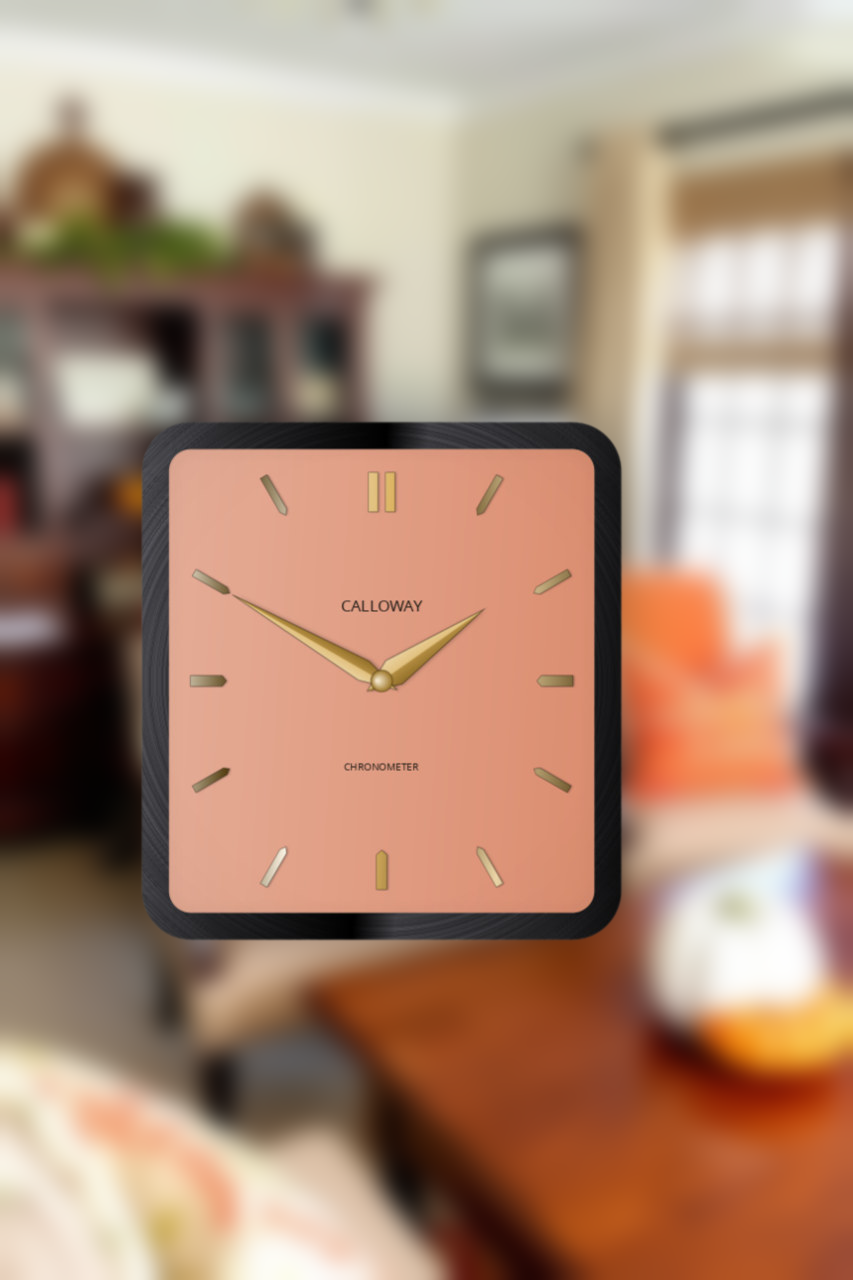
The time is 1 h 50 min
